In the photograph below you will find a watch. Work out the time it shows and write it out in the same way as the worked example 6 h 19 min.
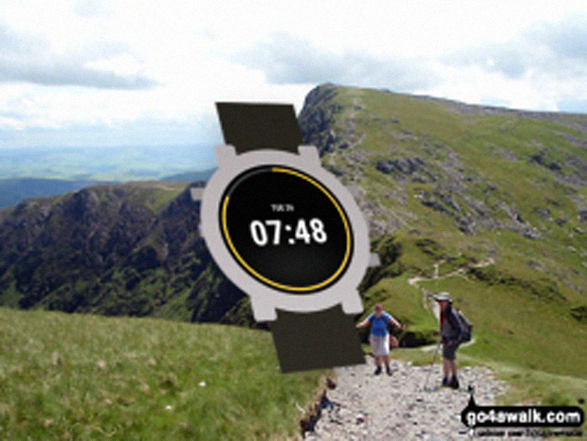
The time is 7 h 48 min
